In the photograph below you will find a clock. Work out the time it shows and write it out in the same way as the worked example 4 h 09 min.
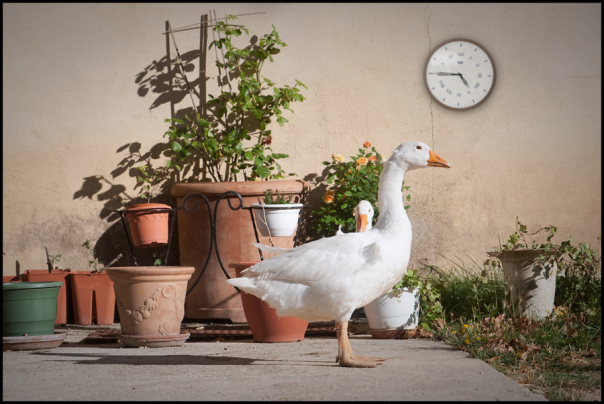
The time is 4 h 45 min
